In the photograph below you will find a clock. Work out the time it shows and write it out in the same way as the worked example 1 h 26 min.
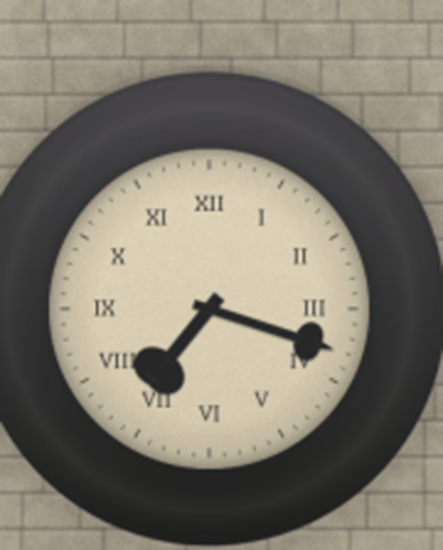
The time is 7 h 18 min
